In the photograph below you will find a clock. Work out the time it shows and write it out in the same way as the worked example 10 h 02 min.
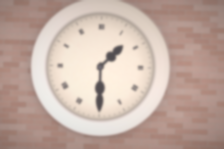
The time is 1 h 30 min
